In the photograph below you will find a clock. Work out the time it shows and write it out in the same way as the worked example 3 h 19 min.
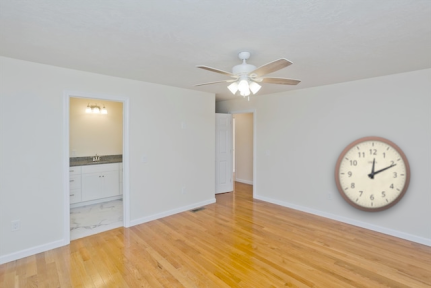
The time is 12 h 11 min
